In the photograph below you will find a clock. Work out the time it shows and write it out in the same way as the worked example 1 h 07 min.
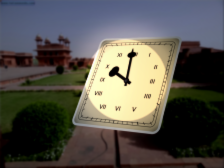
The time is 9 h 59 min
